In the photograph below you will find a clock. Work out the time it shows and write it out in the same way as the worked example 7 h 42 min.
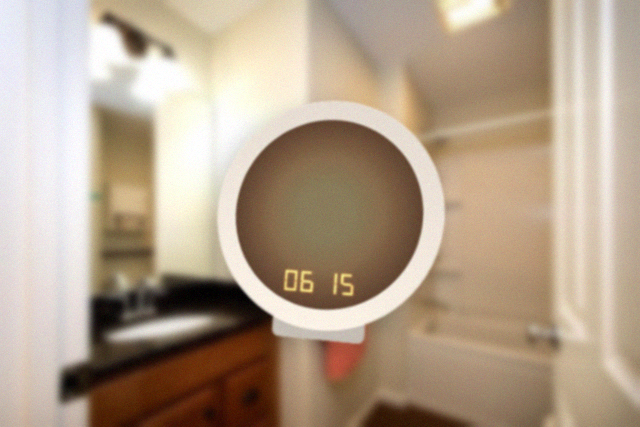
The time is 6 h 15 min
